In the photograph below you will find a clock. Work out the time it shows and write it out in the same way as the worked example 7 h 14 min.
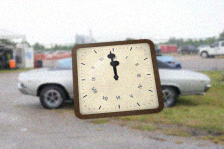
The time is 11 h 59 min
